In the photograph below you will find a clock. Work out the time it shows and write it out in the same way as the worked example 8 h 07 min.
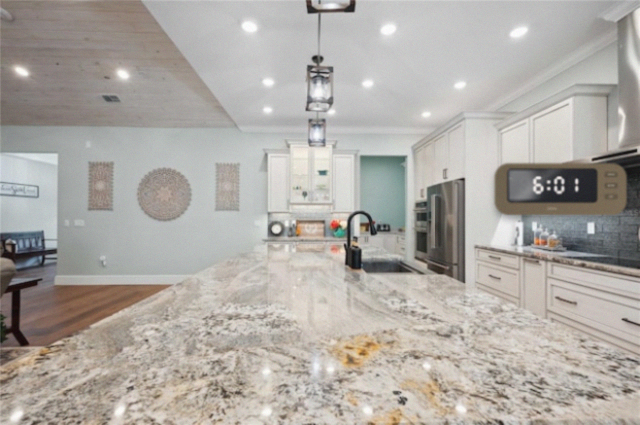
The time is 6 h 01 min
